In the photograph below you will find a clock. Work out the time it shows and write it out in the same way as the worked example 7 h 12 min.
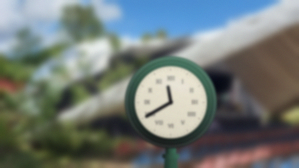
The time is 11 h 40 min
